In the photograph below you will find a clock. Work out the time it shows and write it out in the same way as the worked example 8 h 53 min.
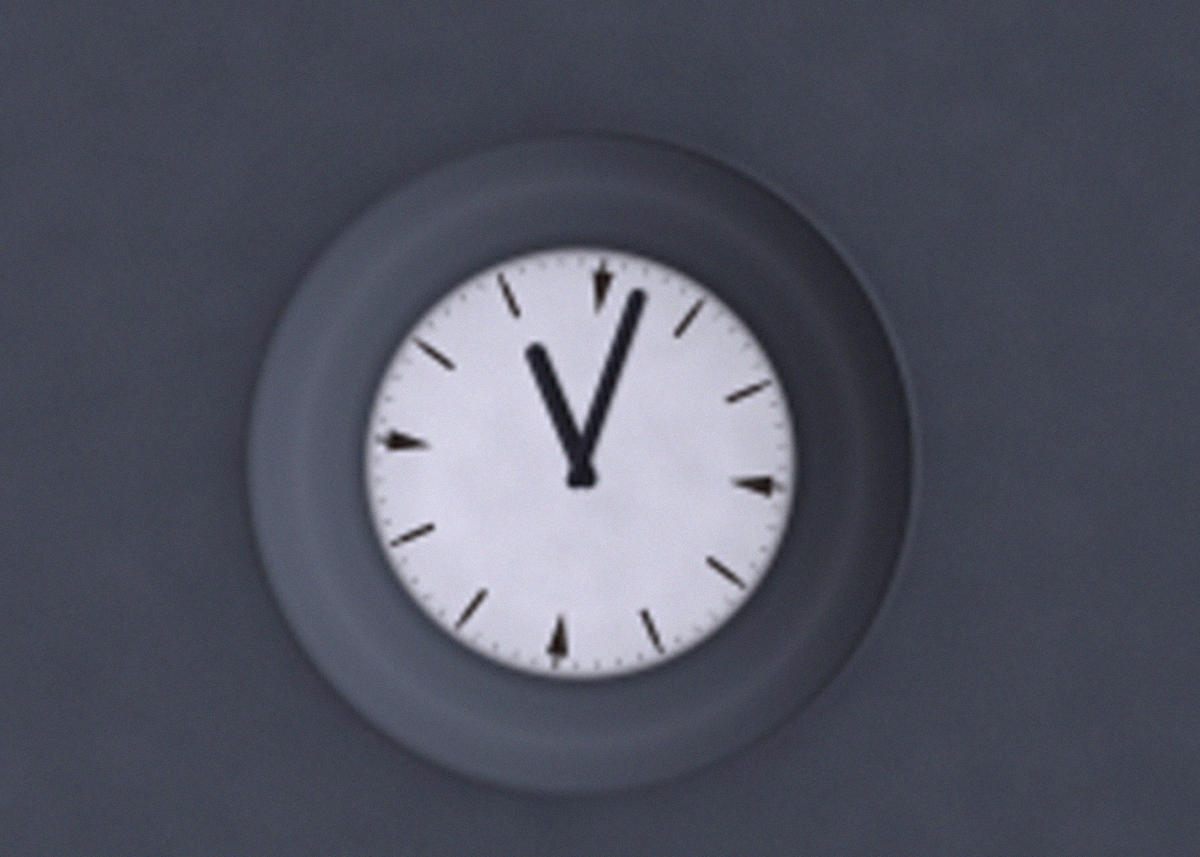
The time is 11 h 02 min
